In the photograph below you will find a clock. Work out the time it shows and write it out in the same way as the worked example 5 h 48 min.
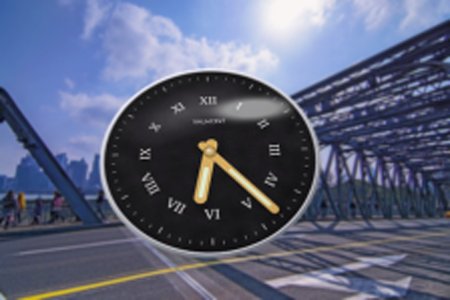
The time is 6 h 23 min
